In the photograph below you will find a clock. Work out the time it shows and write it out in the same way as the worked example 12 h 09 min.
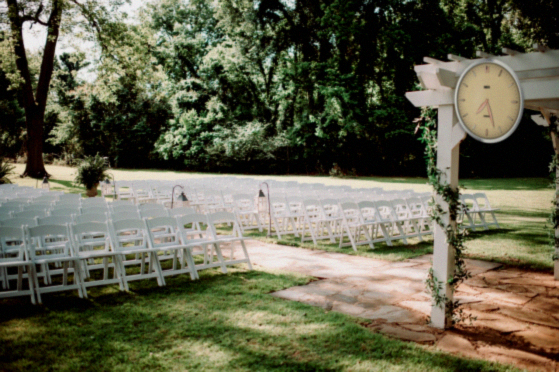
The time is 7 h 27 min
